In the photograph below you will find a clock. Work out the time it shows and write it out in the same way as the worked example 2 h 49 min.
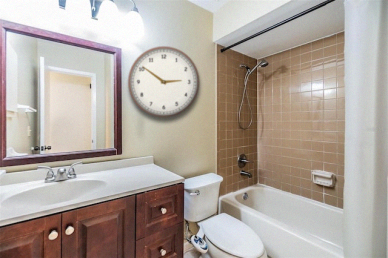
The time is 2 h 51 min
